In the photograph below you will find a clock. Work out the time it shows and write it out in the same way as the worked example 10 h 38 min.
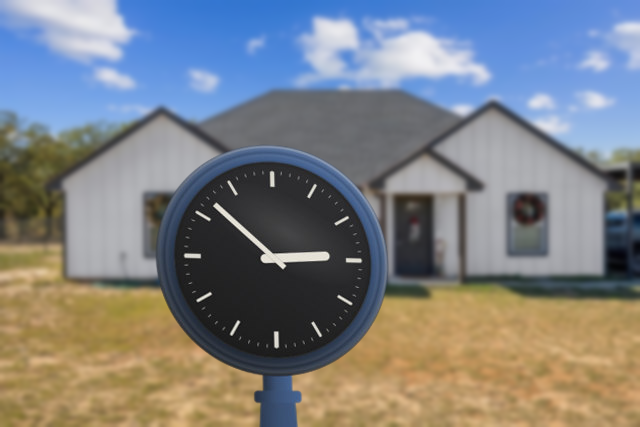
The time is 2 h 52 min
